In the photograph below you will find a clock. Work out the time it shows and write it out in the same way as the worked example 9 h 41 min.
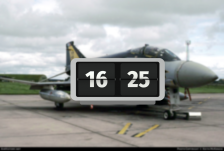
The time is 16 h 25 min
